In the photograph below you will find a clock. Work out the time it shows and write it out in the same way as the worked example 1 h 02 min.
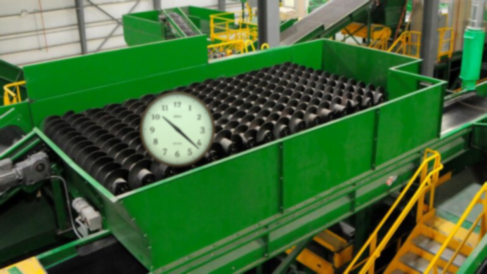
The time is 10 h 22 min
